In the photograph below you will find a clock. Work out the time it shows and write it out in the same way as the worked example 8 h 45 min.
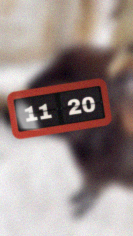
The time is 11 h 20 min
